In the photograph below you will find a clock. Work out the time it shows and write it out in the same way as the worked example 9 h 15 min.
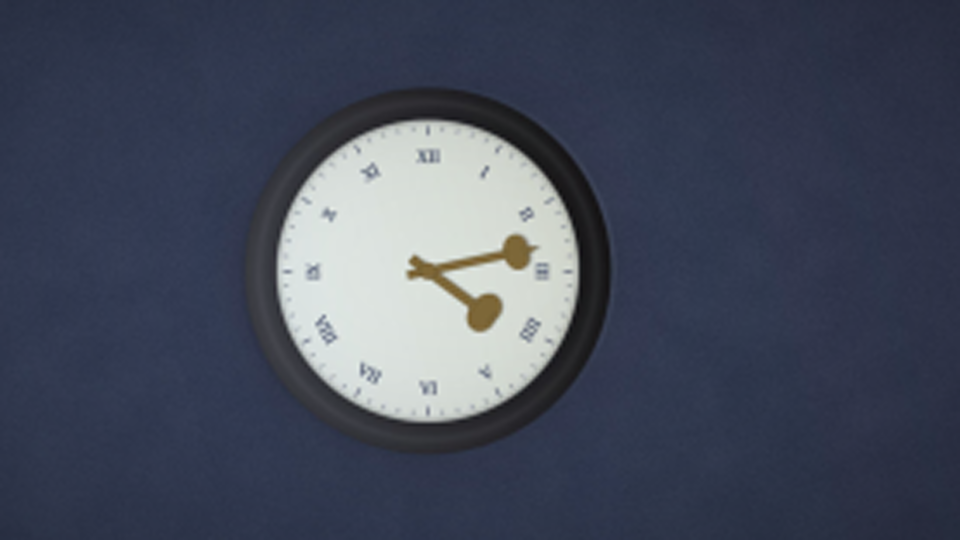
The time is 4 h 13 min
